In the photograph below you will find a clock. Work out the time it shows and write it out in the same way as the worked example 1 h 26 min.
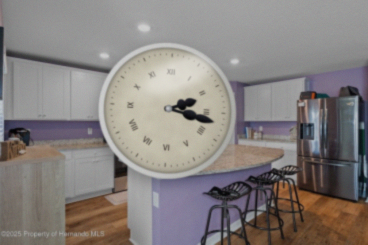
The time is 2 h 17 min
